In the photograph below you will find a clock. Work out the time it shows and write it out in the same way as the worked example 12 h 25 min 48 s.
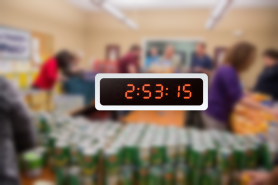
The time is 2 h 53 min 15 s
